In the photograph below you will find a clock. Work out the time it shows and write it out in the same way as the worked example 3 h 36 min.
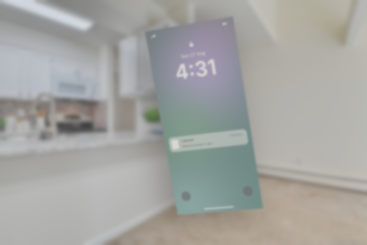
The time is 4 h 31 min
